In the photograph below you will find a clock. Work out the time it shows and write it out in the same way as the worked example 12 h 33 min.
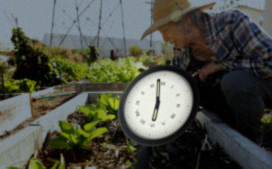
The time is 5 h 58 min
